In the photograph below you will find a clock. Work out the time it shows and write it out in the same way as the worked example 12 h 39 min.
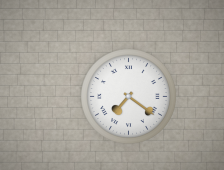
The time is 7 h 21 min
